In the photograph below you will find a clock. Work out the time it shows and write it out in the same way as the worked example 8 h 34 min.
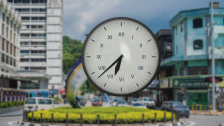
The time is 6 h 38 min
